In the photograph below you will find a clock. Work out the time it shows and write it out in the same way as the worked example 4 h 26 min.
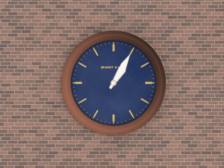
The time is 1 h 05 min
